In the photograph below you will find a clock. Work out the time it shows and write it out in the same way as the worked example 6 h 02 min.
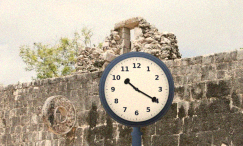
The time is 10 h 20 min
